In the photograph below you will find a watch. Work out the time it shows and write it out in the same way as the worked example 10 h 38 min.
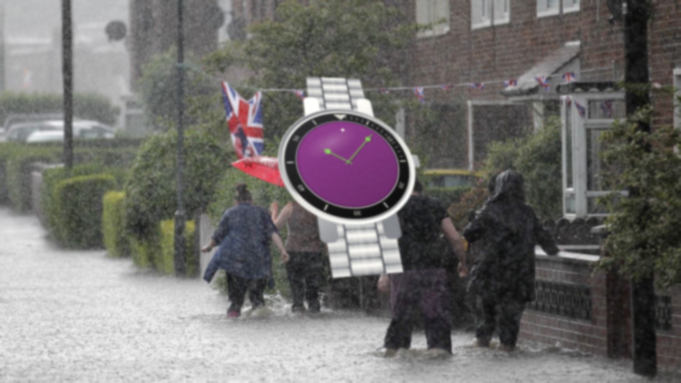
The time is 10 h 07 min
